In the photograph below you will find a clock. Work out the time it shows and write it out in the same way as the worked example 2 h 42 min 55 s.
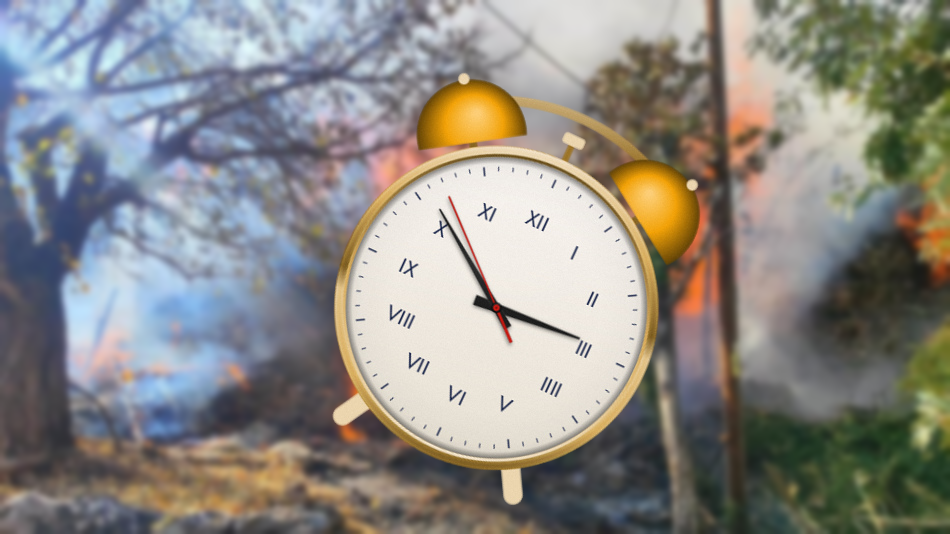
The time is 2 h 50 min 52 s
